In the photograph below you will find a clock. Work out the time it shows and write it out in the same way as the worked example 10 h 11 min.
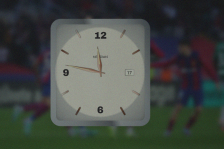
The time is 11 h 47 min
